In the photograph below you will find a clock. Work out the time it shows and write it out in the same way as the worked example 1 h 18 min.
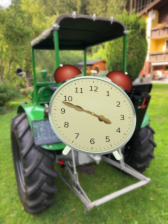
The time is 3 h 48 min
